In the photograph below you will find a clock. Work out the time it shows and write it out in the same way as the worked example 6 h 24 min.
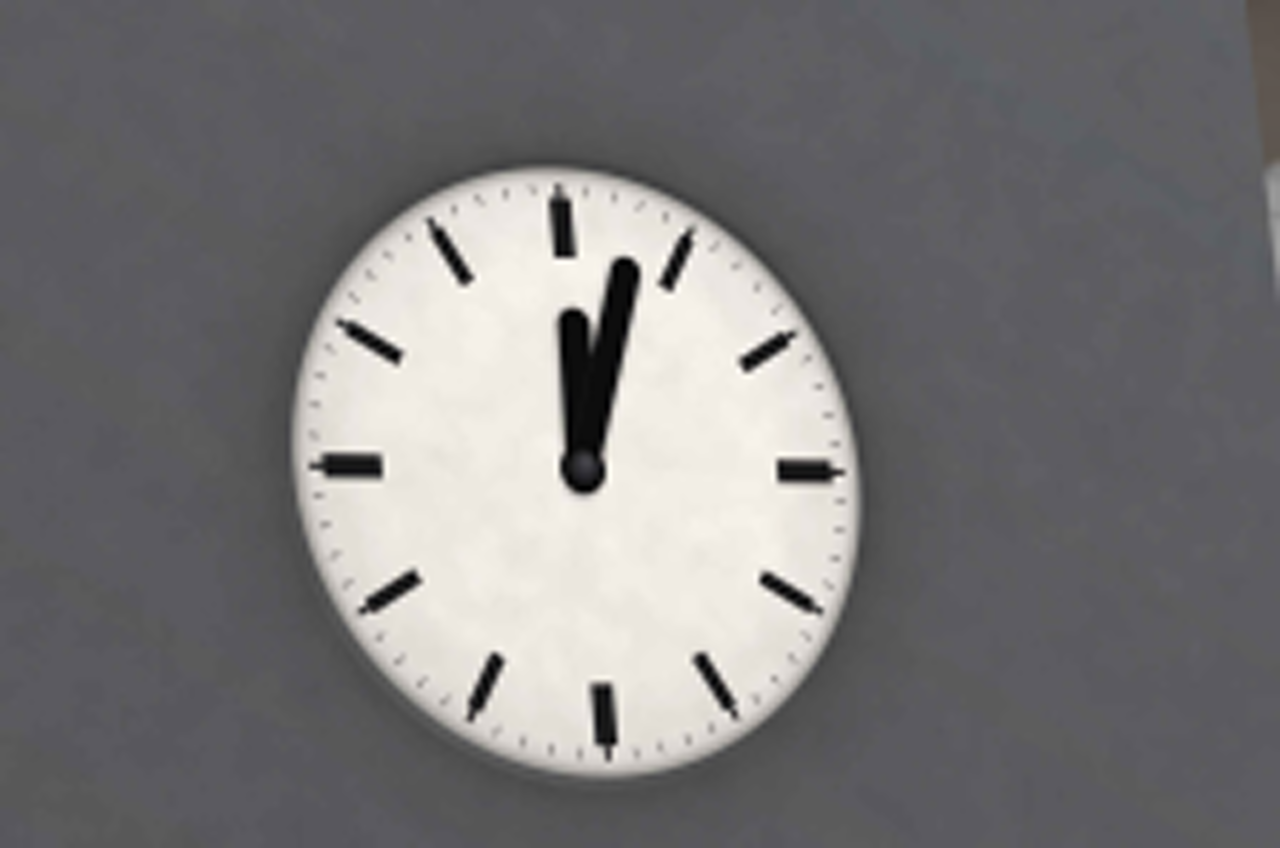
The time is 12 h 03 min
